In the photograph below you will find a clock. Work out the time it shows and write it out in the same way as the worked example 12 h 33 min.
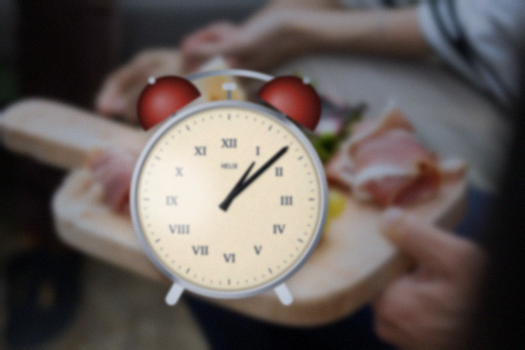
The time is 1 h 08 min
